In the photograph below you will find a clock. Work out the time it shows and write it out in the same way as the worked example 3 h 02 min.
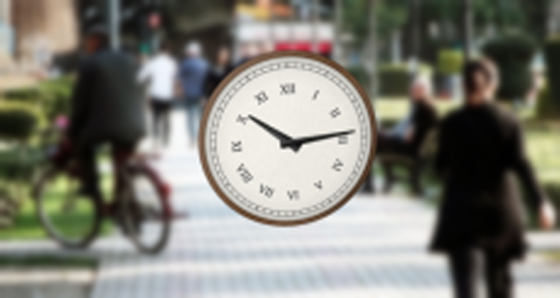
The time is 10 h 14 min
